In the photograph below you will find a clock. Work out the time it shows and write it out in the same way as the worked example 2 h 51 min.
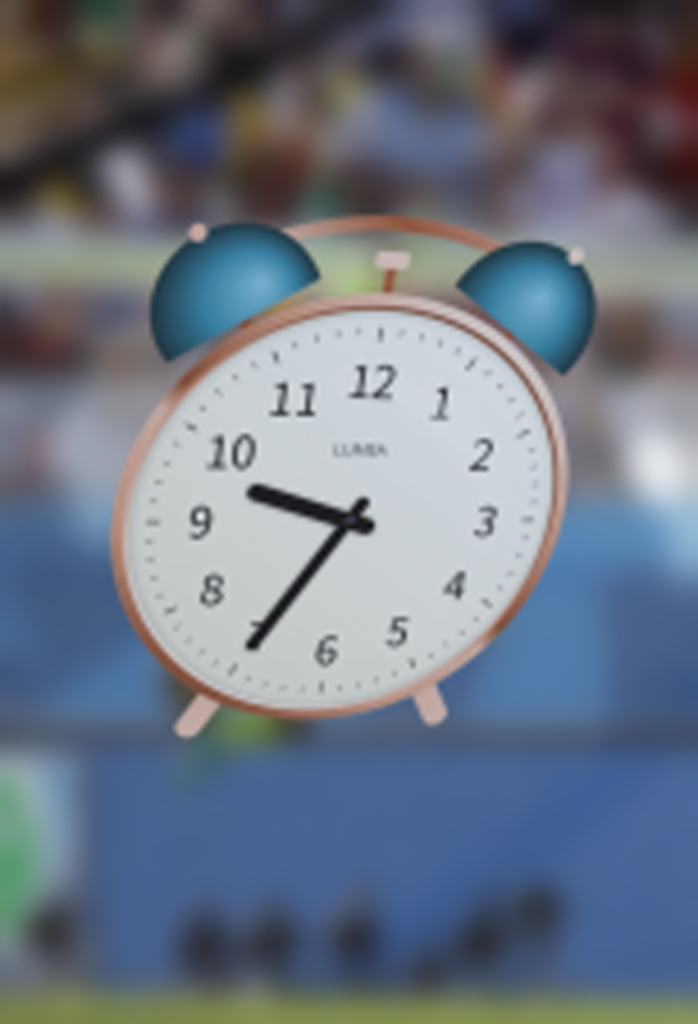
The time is 9 h 35 min
